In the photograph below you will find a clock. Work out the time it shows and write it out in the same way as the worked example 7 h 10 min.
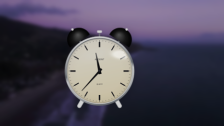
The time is 11 h 37 min
